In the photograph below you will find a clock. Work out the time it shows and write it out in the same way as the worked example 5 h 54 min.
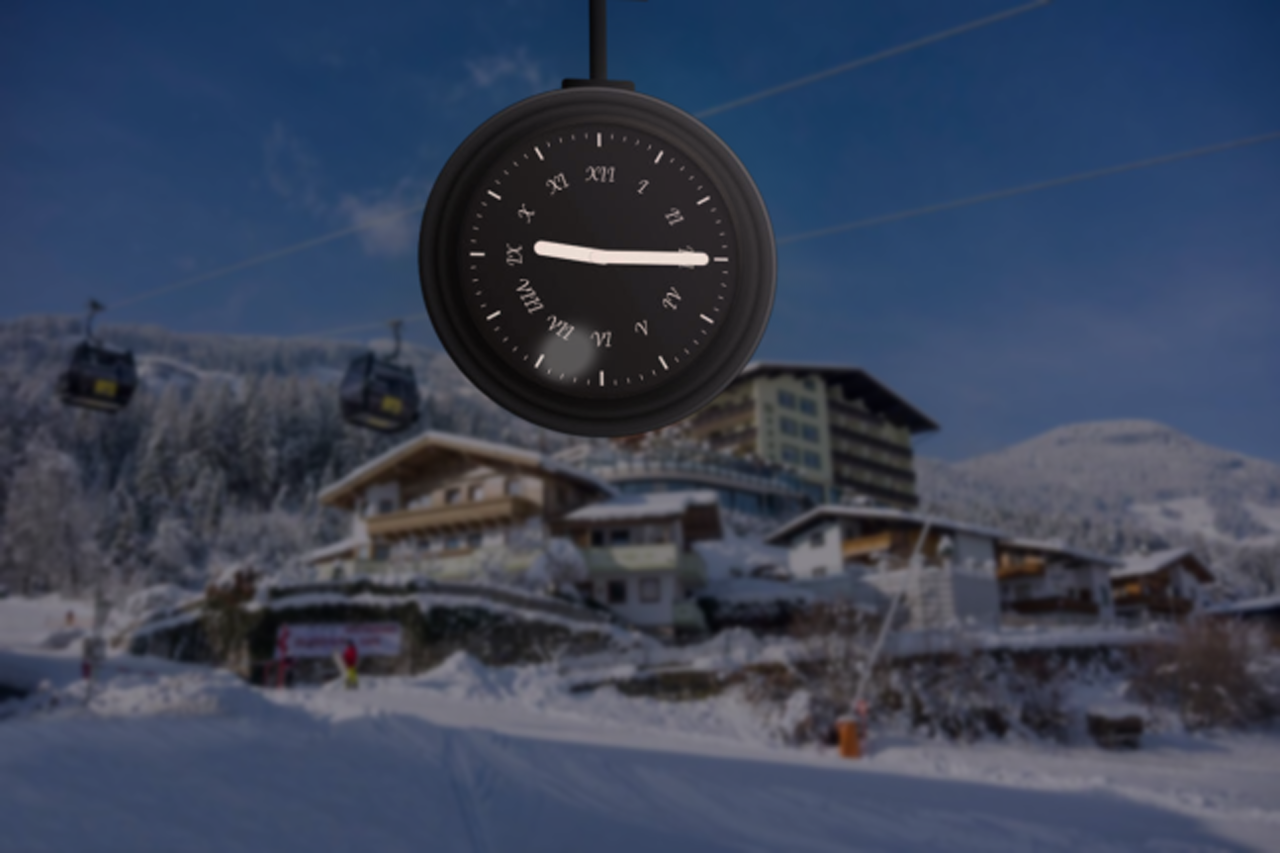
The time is 9 h 15 min
